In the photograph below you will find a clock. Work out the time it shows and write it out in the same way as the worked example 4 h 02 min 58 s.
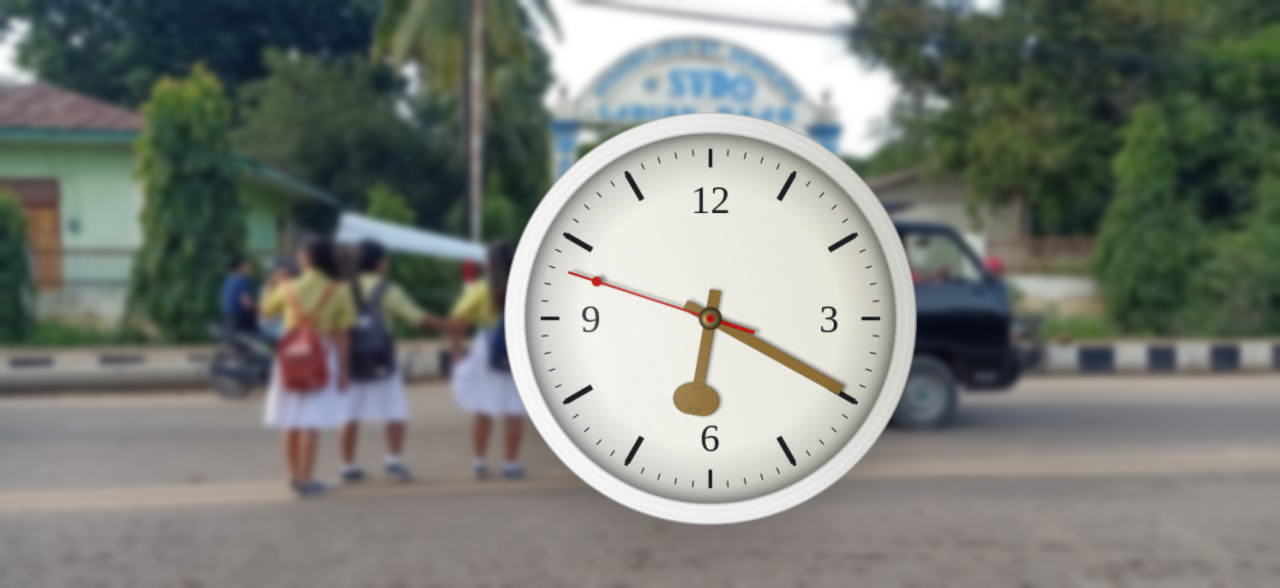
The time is 6 h 19 min 48 s
